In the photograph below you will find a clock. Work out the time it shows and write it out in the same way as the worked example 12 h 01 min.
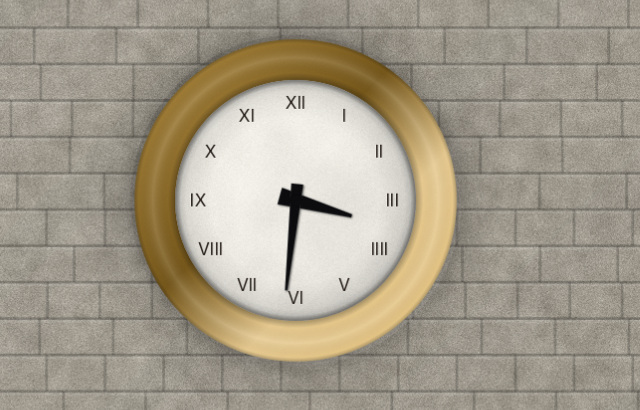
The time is 3 h 31 min
